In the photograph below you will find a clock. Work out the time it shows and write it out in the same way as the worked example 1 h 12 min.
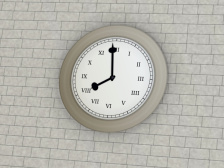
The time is 7 h 59 min
